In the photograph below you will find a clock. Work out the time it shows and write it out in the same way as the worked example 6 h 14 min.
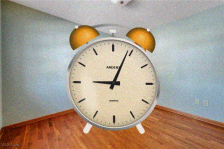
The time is 9 h 04 min
